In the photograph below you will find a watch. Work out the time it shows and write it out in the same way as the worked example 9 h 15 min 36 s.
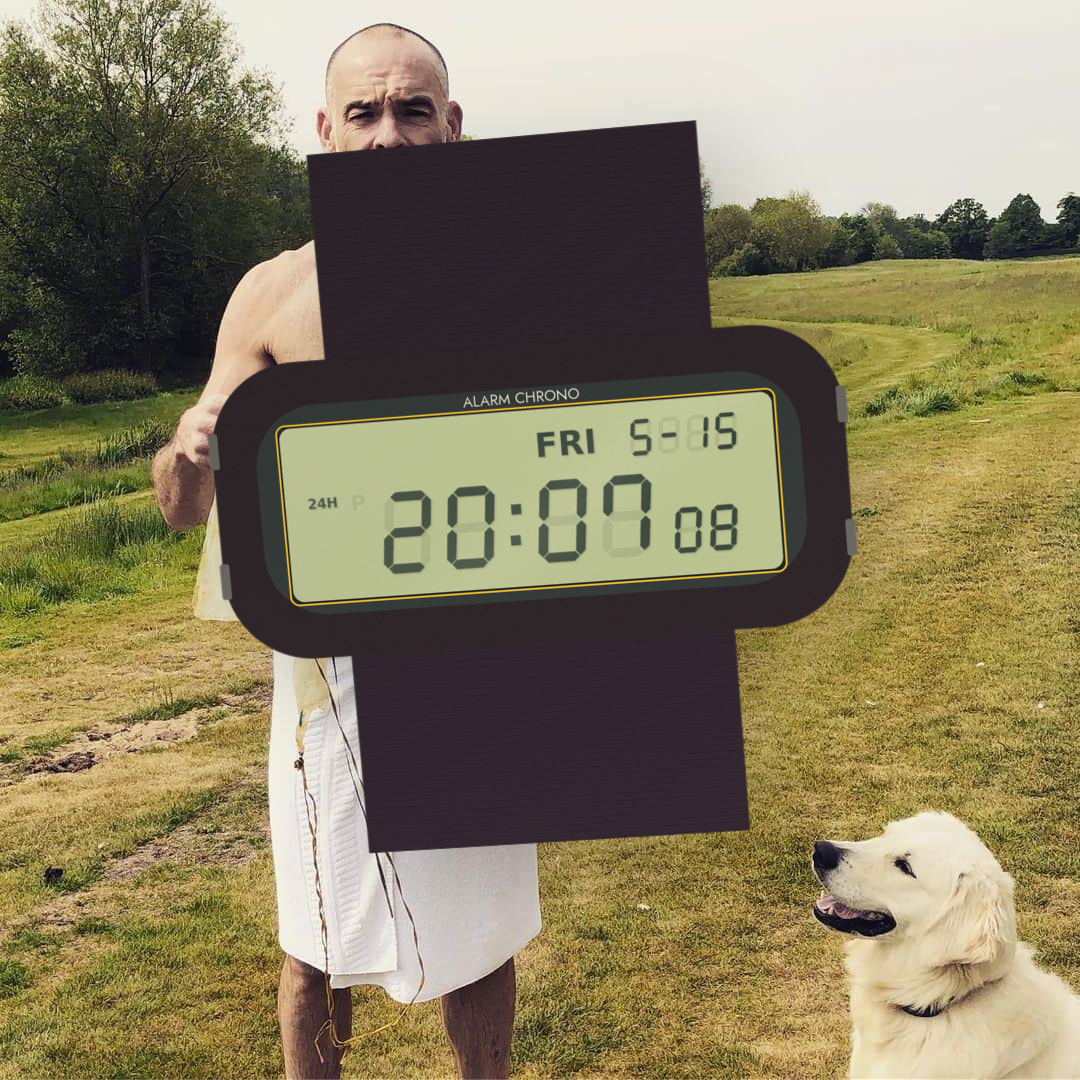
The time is 20 h 07 min 08 s
